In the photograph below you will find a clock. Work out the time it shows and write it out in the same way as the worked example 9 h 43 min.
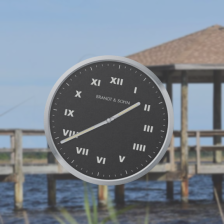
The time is 1 h 39 min
